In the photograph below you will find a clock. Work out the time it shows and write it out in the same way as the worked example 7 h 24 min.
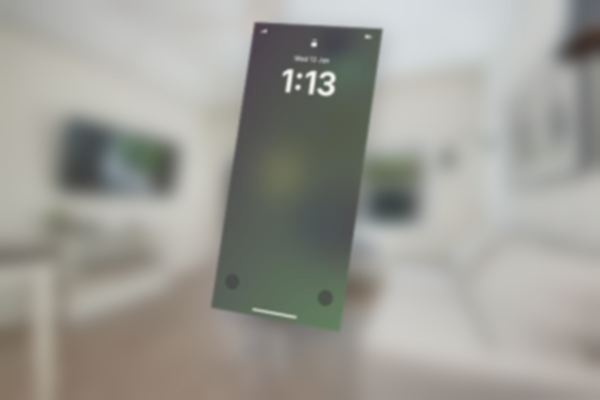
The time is 1 h 13 min
